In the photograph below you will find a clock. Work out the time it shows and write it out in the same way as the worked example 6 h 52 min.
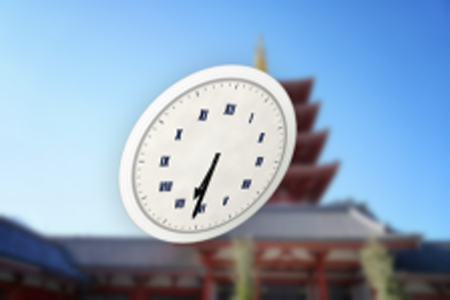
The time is 6 h 31 min
